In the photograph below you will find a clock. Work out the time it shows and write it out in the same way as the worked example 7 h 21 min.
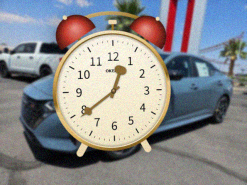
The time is 12 h 39 min
